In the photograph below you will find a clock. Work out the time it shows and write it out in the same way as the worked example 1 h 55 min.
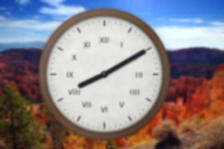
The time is 8 h 10 min
